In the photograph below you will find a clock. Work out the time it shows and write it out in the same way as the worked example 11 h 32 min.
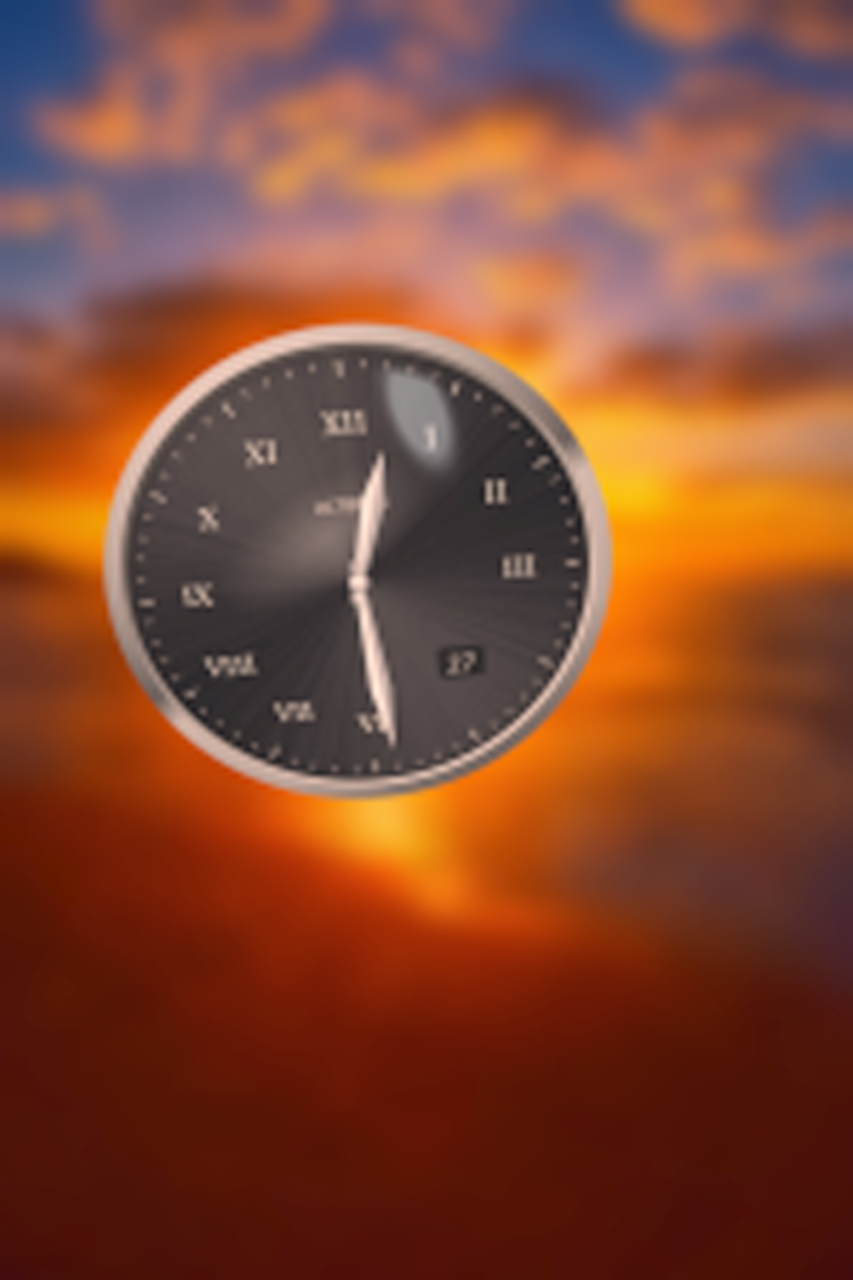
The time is 12 h 29 min
